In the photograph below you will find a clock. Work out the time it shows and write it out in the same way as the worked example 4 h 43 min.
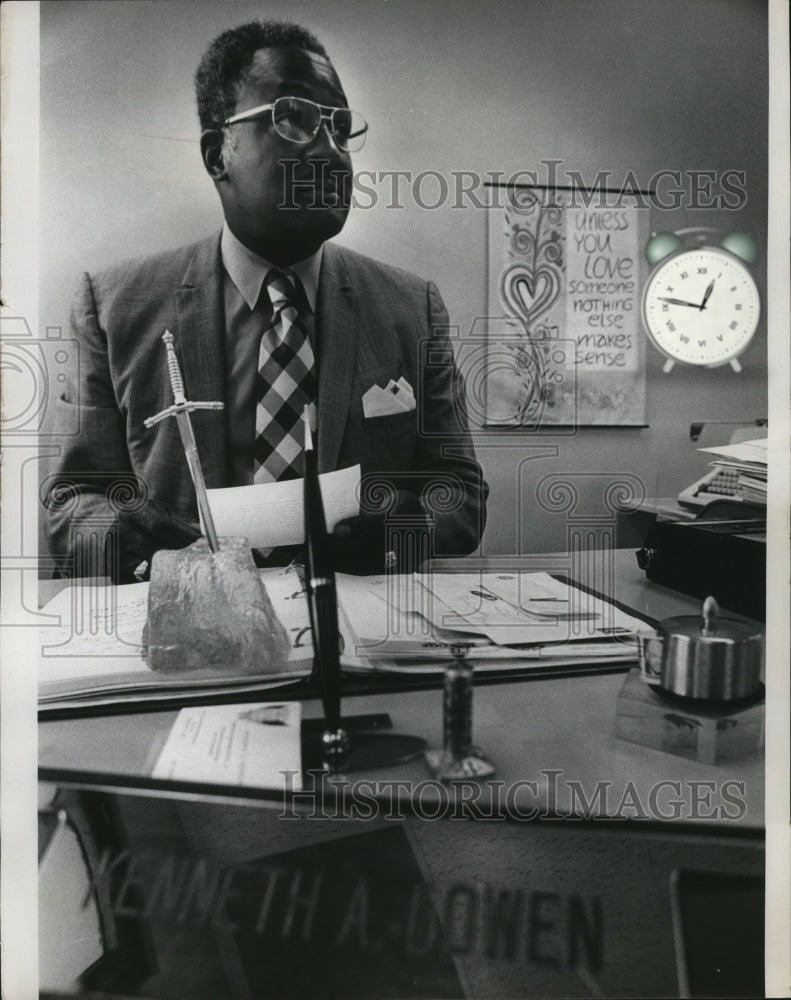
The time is 12 h 47 min
